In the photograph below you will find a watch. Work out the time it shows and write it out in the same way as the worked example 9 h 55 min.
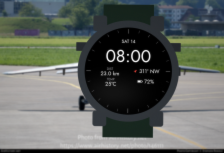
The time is 8 h 00 min
